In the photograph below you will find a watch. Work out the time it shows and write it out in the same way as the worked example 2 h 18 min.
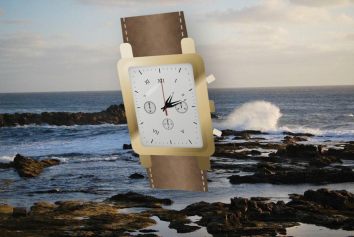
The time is 1 h 12 min
